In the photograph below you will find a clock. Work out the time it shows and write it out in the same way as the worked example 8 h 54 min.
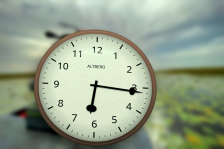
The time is 6 h 16 min
